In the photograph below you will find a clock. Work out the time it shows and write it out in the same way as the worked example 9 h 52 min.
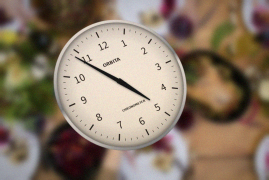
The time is 4 h 54 min
